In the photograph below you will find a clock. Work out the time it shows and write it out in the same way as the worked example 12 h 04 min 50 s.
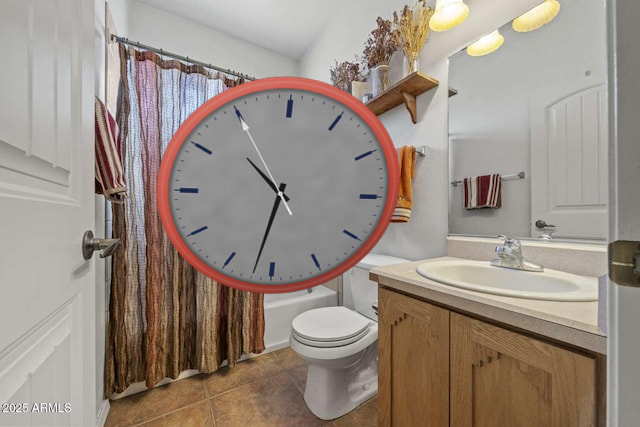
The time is 10 h 31 min 55 s
